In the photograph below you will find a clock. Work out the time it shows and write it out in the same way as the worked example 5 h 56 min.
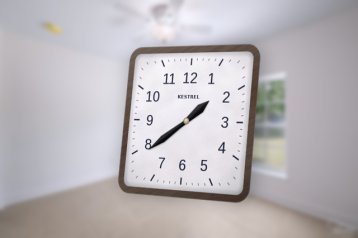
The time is 1 h 39 min
